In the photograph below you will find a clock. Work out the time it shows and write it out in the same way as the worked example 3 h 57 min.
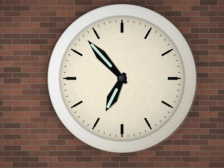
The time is 6 h 53 min
